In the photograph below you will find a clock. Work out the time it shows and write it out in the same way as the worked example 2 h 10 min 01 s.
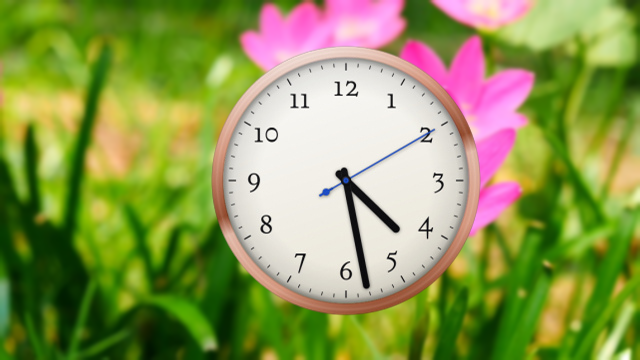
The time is 4 h 28 min 10 s
